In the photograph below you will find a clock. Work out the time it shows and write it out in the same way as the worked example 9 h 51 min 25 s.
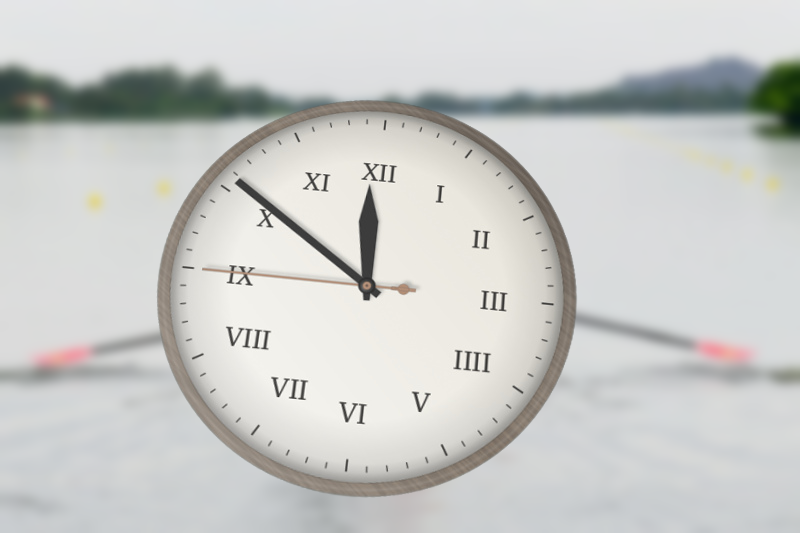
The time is 11 h 50 min 45 s
